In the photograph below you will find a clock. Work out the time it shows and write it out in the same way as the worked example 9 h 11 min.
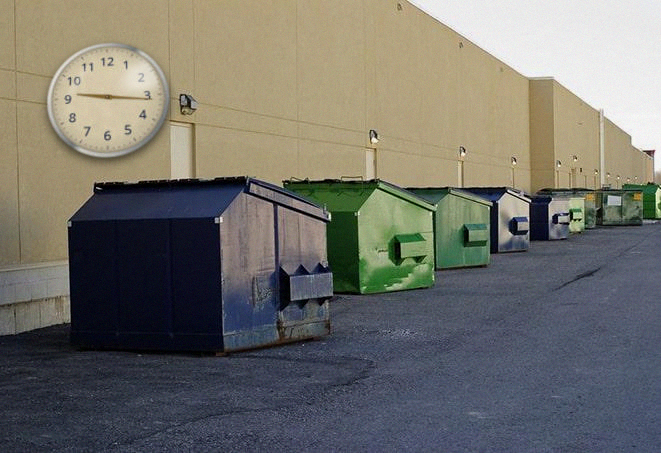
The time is 9 h 16 min
